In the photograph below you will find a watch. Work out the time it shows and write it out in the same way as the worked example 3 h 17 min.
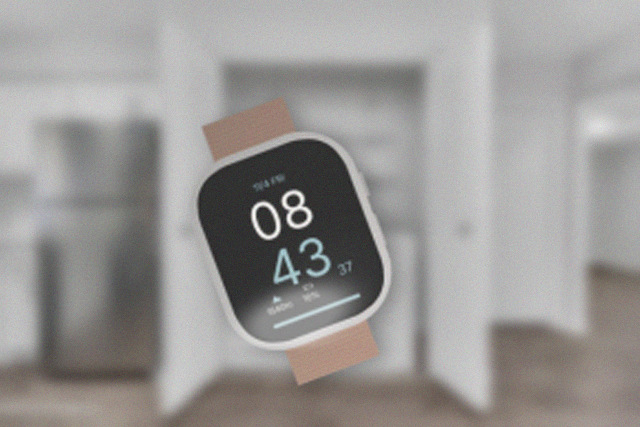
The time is 8 h 43 min
